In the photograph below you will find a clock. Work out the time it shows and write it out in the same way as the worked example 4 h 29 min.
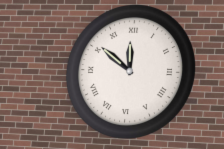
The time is 11 h 51 min
